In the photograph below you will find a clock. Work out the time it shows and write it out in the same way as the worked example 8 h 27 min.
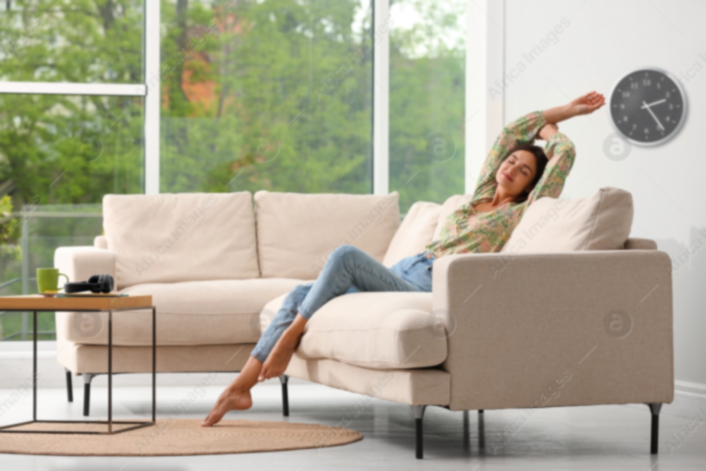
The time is 2 h 24 min
